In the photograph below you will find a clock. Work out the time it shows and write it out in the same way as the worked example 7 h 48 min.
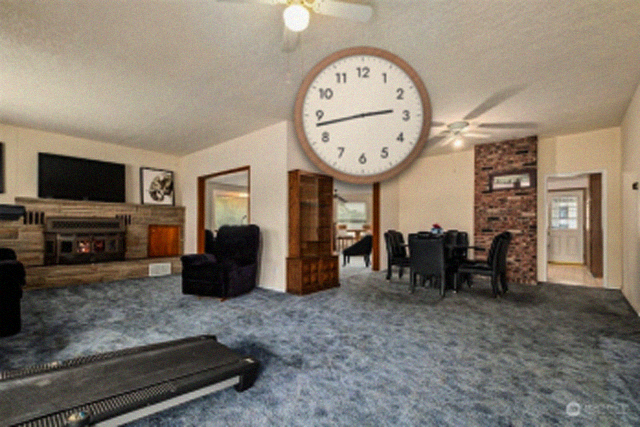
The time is 2 h 43 min
